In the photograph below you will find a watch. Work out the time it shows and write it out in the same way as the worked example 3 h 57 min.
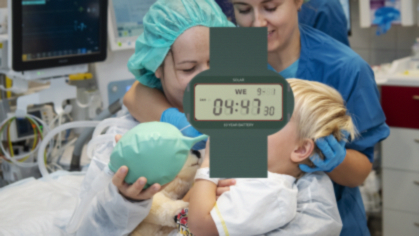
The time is 4 h 47 min
